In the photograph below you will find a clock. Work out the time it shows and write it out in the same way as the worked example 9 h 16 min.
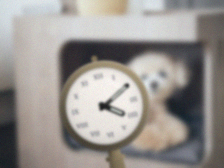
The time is 4 h 10 min
